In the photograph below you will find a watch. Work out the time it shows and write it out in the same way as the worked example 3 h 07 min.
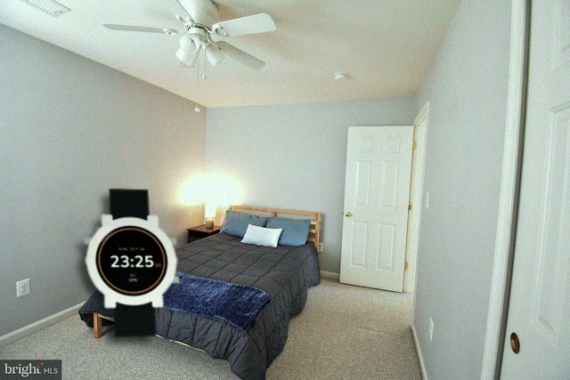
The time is 23 h 25 min
